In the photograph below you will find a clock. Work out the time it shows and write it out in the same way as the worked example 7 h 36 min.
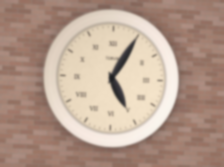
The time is 5 h 05 min
